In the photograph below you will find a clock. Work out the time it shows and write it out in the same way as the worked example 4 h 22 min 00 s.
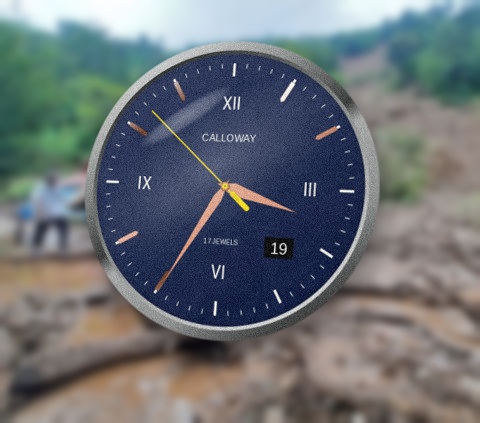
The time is 3 h 34 min 52 s
